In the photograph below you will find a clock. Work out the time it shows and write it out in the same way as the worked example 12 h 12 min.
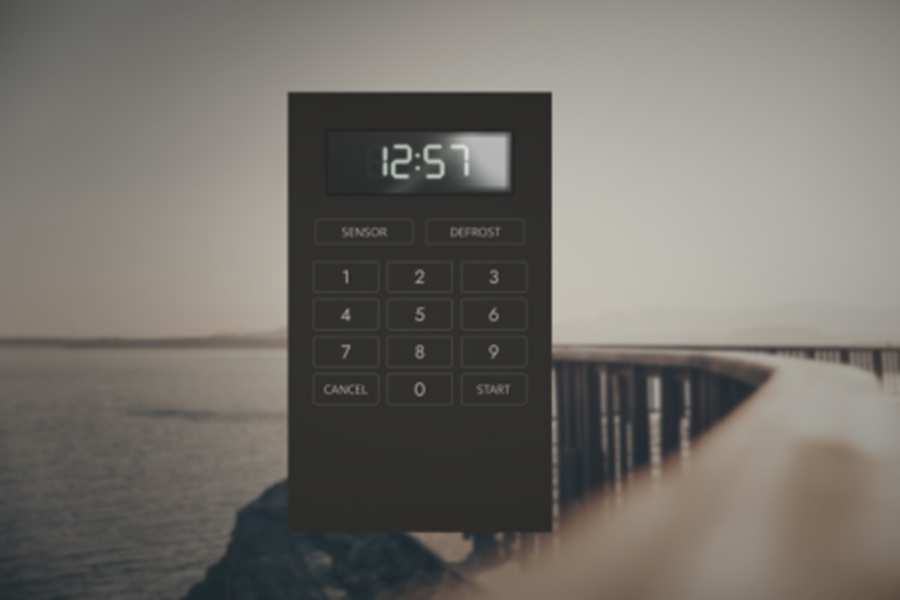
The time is 12 h 57 min
